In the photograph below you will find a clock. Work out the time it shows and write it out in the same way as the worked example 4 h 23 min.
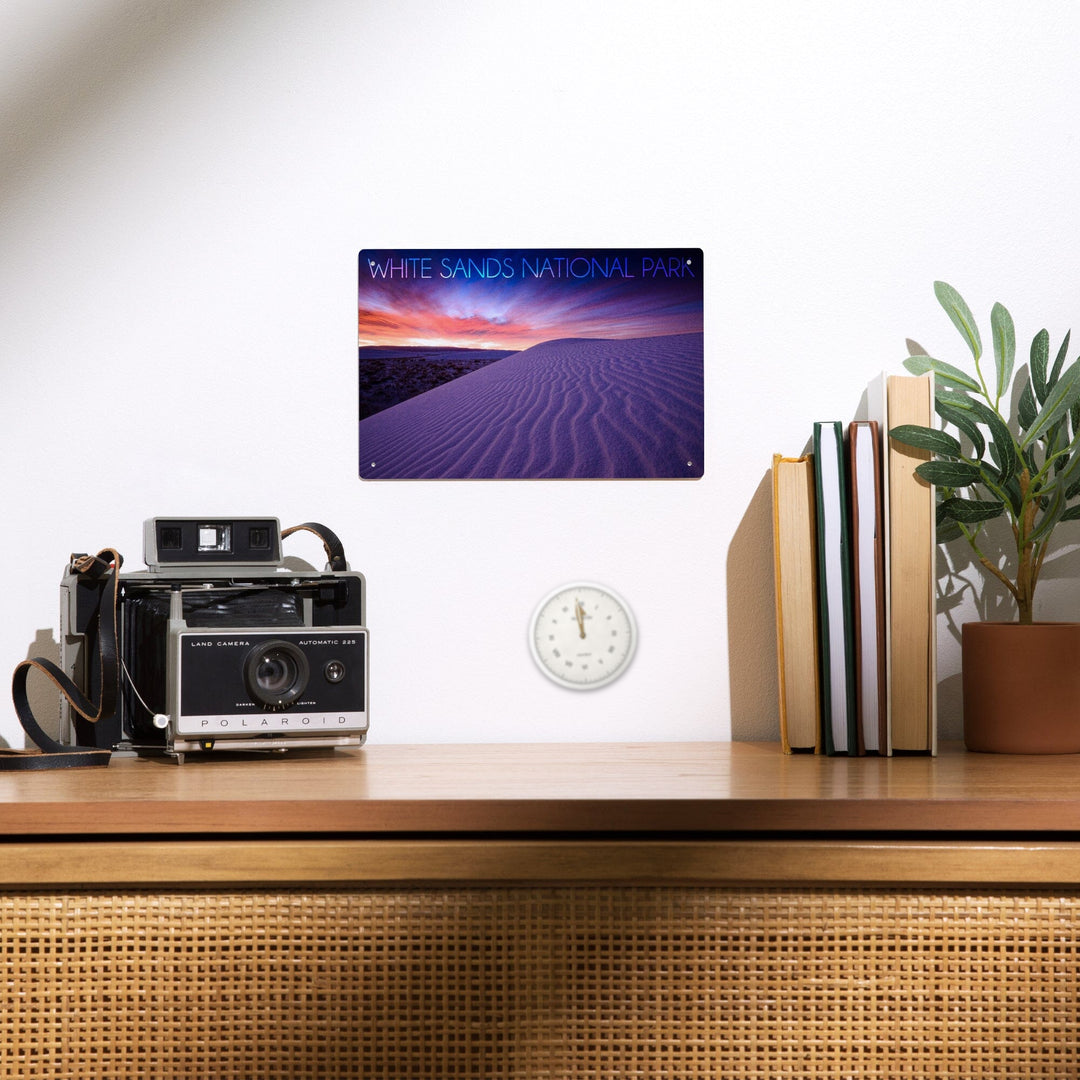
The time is 11 h 59 min
